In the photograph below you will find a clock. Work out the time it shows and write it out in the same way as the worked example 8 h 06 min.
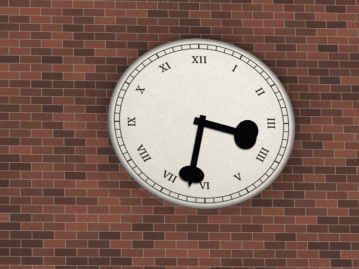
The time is 3 h 32 min
